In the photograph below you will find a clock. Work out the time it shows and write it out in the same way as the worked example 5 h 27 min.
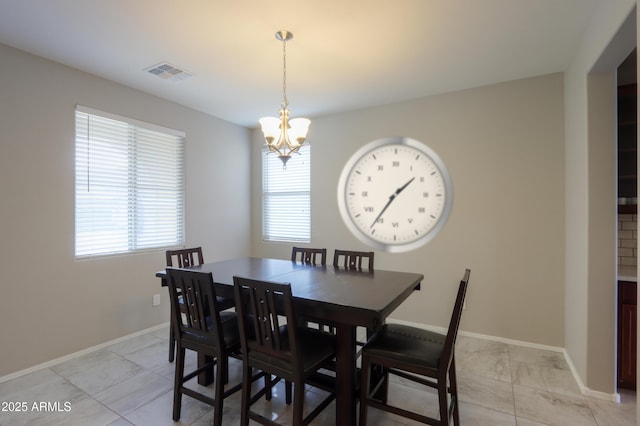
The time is 1 h 36 min
